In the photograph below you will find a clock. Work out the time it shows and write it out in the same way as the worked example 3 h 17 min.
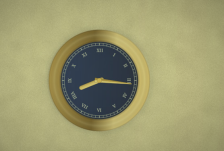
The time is 8 h 16 min
